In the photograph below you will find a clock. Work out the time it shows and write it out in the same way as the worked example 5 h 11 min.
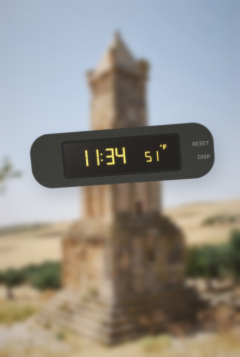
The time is 11 h 34 min
